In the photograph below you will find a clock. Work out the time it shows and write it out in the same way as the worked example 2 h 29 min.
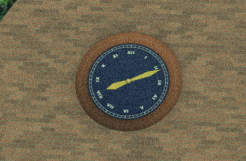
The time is 8 h 11 min
